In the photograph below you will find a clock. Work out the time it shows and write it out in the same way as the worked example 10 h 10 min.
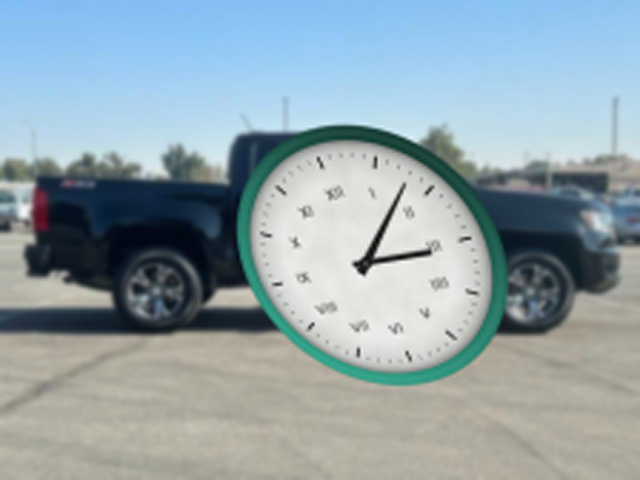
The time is 3 h 08 min
